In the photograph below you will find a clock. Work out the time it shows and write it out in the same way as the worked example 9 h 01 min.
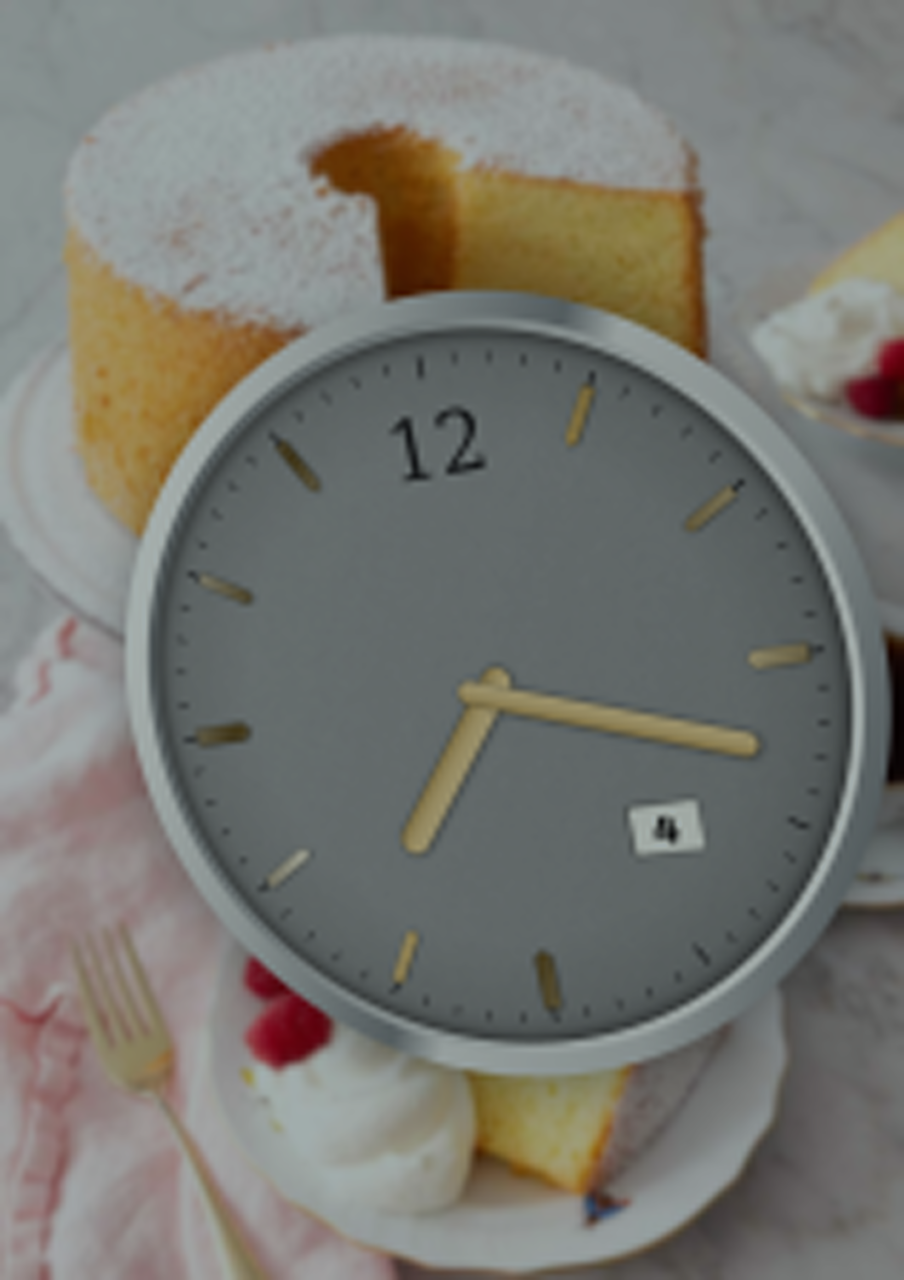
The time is 7 h 18 min
